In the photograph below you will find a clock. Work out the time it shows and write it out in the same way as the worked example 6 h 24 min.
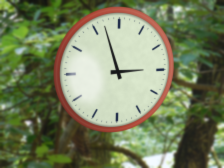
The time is 2 h 57 min
